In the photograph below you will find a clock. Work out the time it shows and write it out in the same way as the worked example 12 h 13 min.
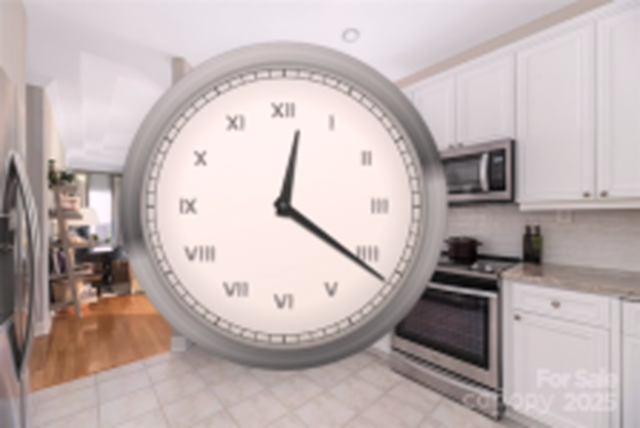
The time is 12 h 21 min
